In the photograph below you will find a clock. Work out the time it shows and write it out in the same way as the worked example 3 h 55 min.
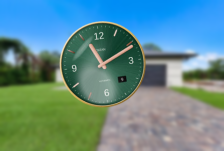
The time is 11 h 11 min
